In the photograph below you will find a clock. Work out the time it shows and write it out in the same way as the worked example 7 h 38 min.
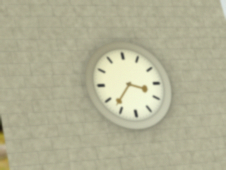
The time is 3 h 37 min
